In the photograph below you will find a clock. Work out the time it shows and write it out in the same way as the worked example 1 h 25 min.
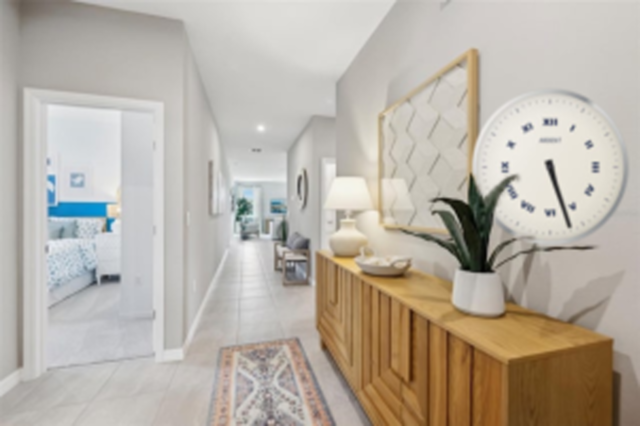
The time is 5 h 27 min
